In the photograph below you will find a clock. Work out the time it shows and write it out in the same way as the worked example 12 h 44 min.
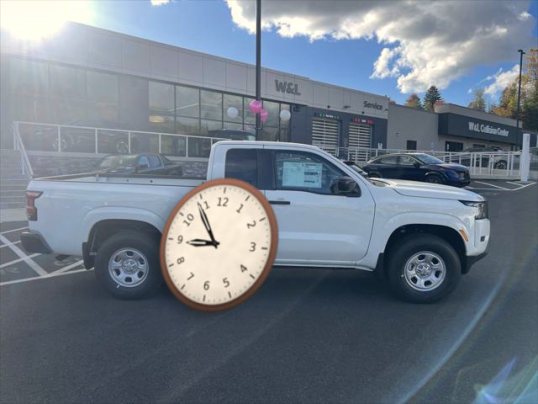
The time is 8 h 54 min
